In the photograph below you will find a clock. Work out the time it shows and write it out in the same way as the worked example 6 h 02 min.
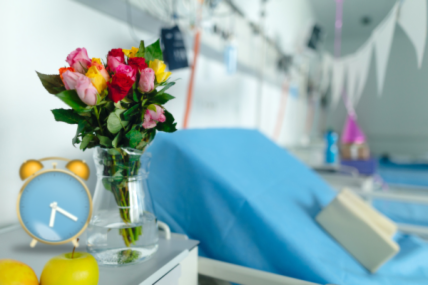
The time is 6 h 20 min
